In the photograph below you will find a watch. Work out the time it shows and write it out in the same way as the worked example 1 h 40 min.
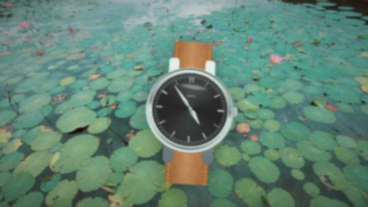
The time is 4 h 54 min
